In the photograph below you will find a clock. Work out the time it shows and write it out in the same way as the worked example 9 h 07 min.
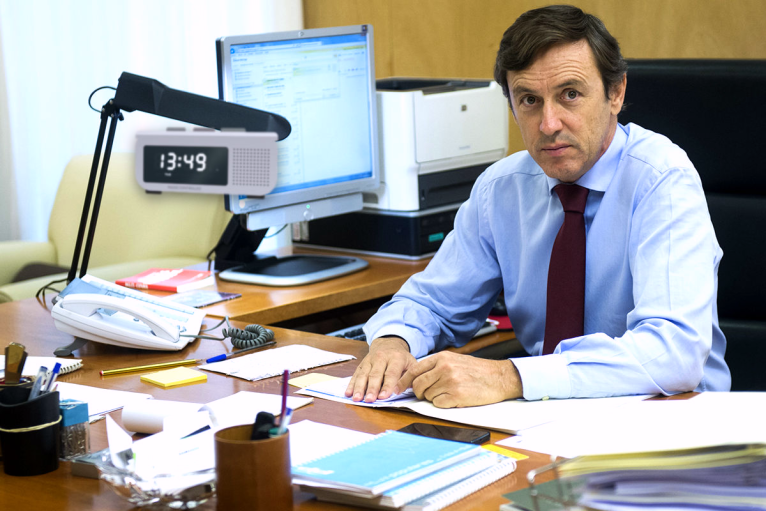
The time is 13 h 49 min
